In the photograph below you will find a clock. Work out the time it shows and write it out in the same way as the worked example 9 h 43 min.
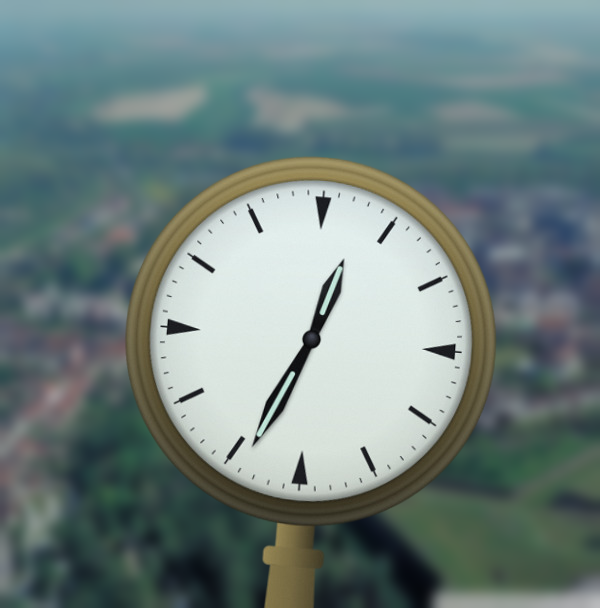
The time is 12 h 34 min
